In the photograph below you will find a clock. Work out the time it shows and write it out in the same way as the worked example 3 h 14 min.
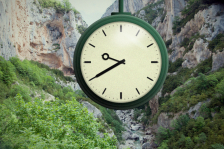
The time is 9 h 40 min
